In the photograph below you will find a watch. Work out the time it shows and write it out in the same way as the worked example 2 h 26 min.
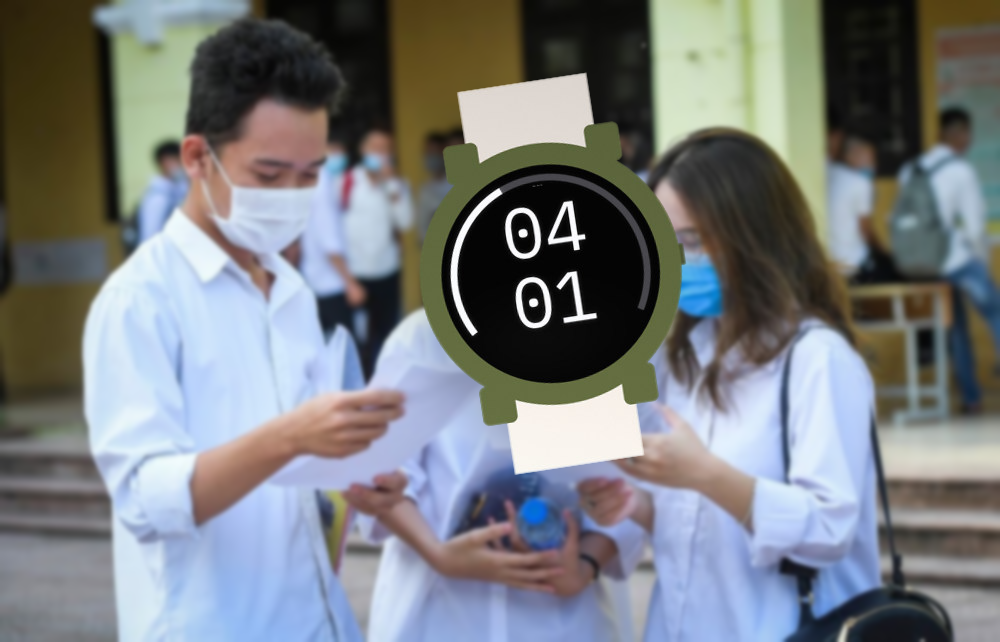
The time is 4 h 01 min
